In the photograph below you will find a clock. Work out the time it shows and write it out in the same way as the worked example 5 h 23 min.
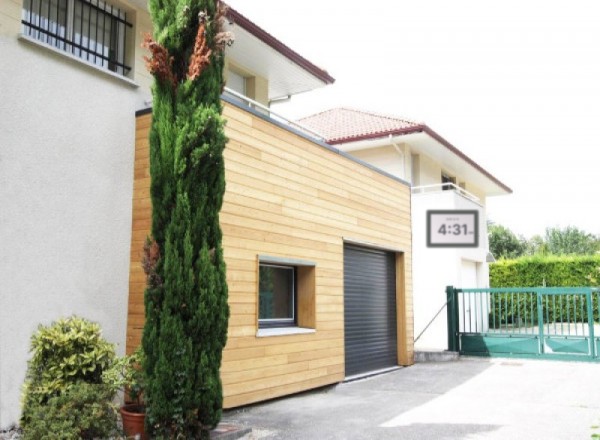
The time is 4 h 31 min
